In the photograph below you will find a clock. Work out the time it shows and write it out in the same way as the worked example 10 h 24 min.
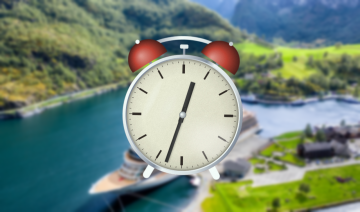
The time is 12 h 33 min
